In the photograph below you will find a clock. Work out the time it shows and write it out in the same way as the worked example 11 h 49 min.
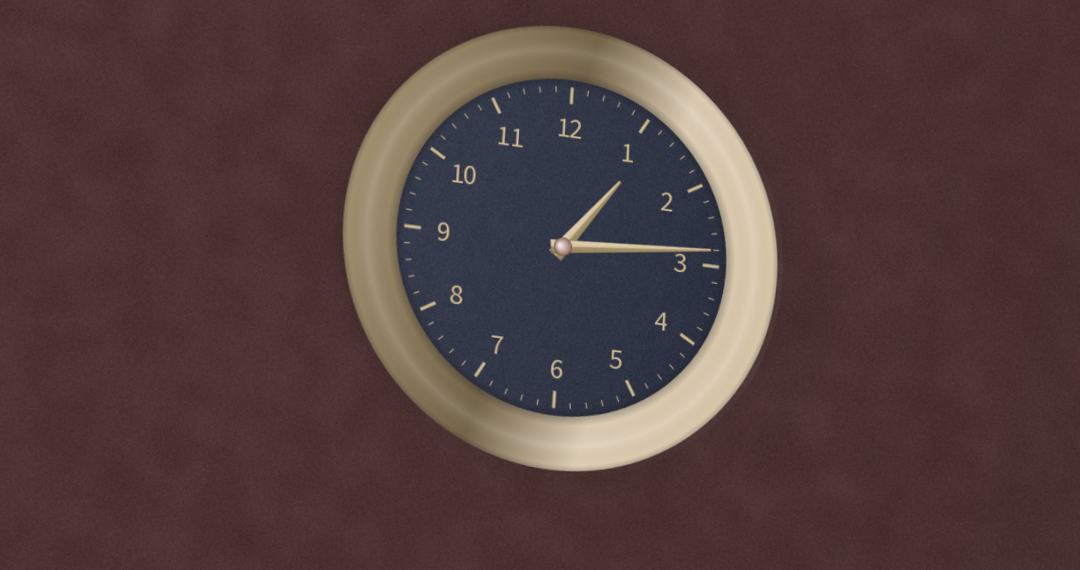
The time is 1 h 14 min
